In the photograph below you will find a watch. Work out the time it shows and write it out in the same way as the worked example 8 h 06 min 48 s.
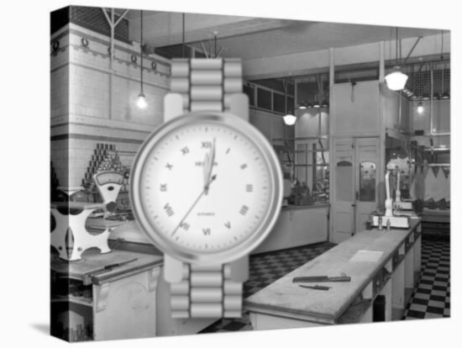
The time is 12 h 01 min 36 s
